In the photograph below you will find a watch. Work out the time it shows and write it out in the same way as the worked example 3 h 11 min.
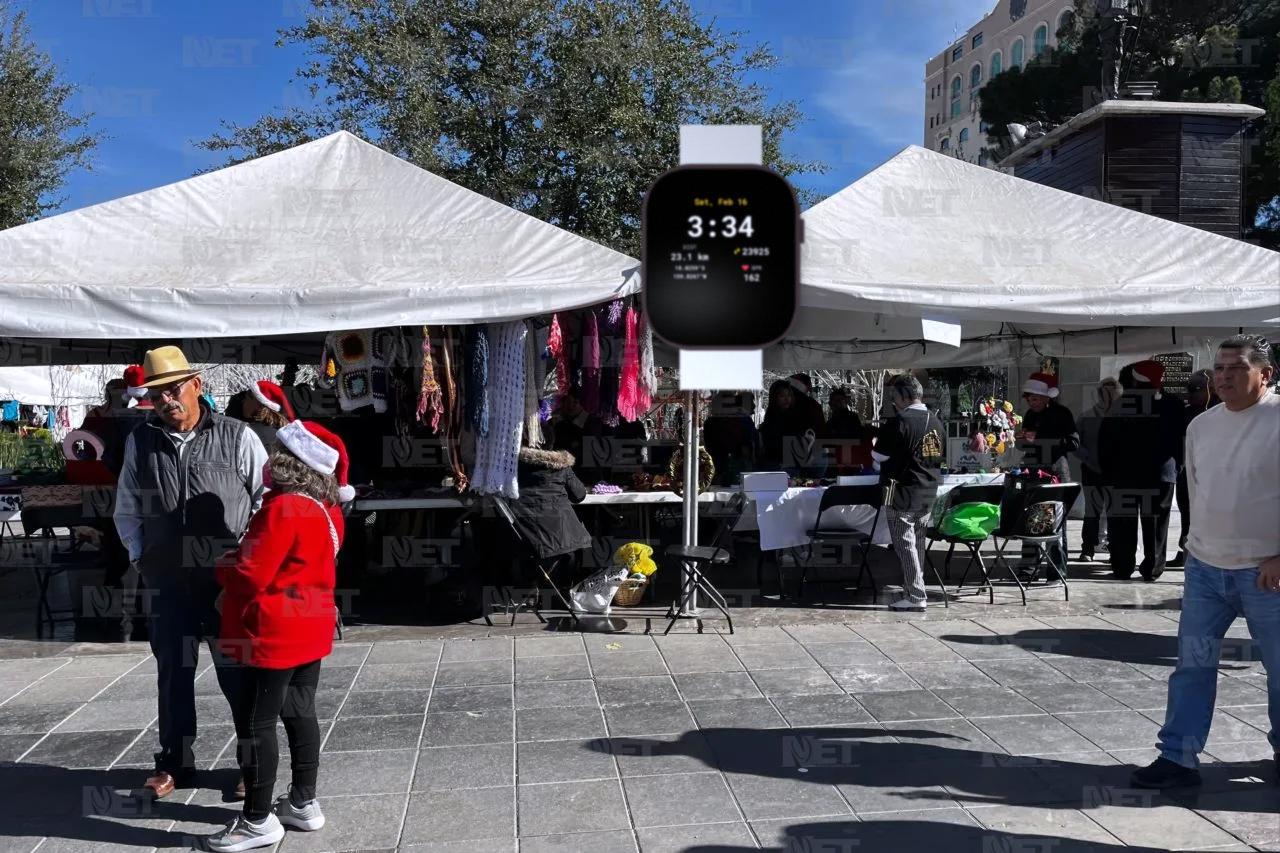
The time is 3 h 34 min
